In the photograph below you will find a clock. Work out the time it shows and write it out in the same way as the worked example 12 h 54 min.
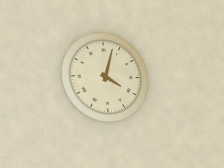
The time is 4 h 03 min
